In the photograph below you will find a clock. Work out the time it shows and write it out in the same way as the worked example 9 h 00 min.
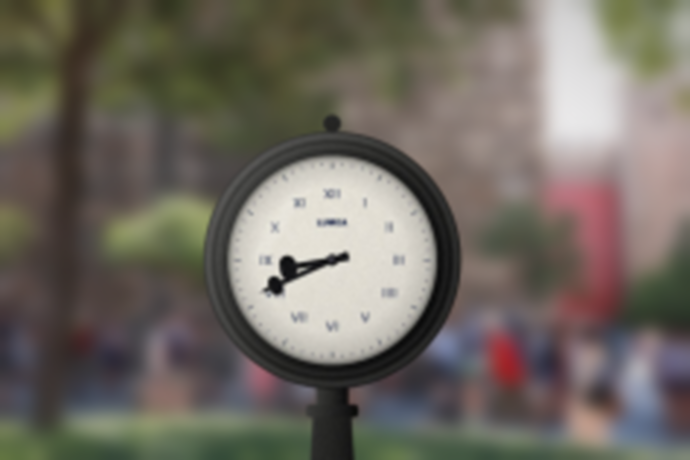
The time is 8 h 41 min
